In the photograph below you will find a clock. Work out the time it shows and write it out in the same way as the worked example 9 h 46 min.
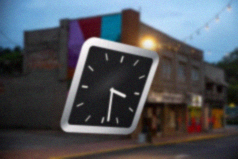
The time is 3 h 28 min
